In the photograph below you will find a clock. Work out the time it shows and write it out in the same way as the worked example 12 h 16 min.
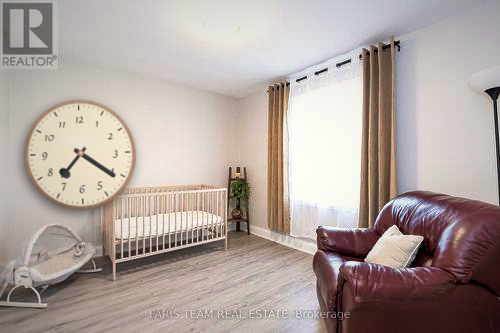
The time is 7 h 21 min
